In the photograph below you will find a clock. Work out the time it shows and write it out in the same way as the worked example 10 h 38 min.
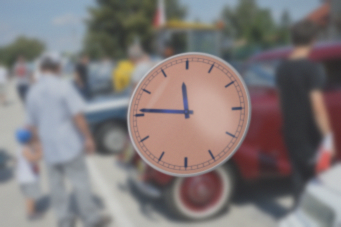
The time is 11 h 46 min
